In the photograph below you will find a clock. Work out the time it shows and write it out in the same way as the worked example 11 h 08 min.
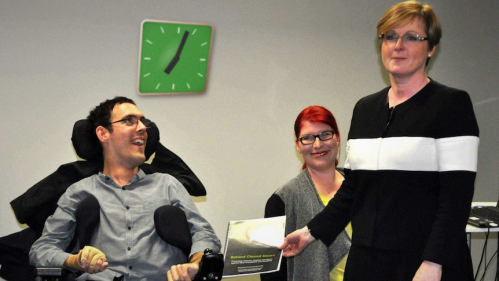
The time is 7 h 03 min
